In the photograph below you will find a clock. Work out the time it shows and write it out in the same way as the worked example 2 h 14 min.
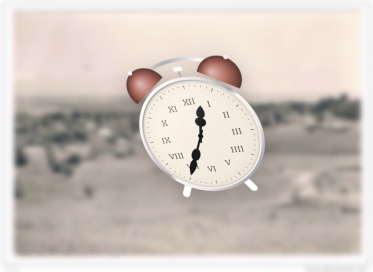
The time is 12 h 35 min
